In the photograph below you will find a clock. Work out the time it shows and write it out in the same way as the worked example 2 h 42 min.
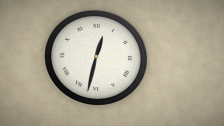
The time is 12 h 32 min
